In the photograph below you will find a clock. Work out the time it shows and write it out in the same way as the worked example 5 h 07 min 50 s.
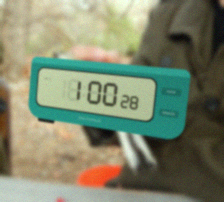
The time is 1 h 00 min 28 s
